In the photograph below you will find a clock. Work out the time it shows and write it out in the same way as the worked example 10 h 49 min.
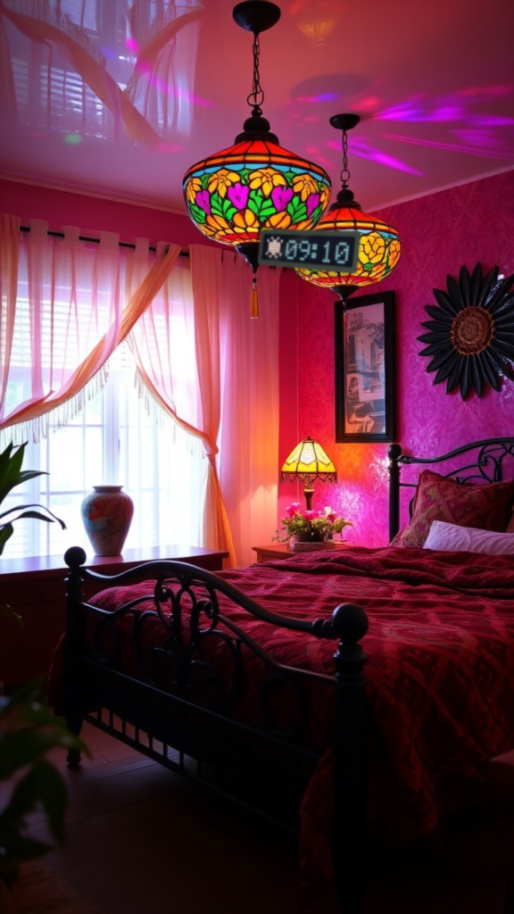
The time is 9 h 10 min
